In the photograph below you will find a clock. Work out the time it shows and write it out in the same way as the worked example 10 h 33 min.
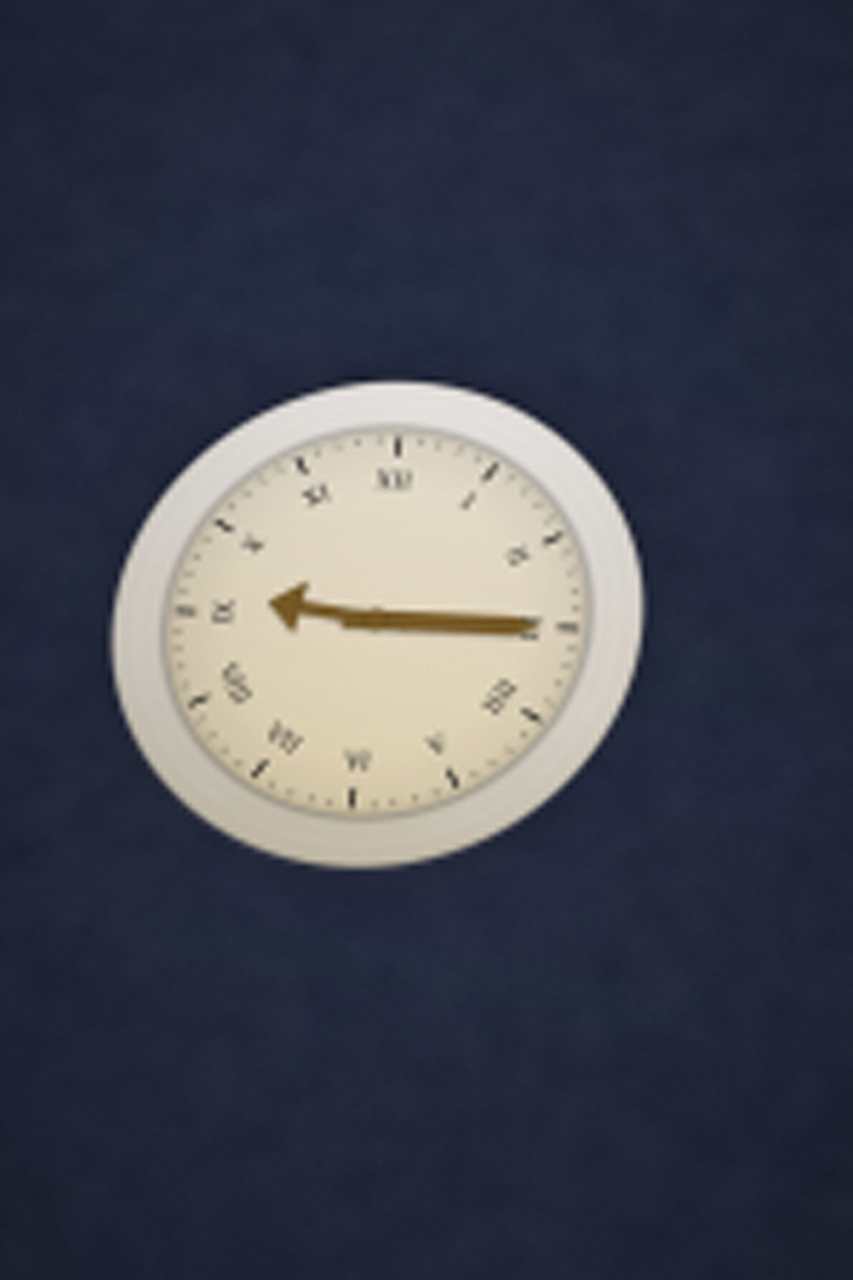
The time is 9 h 15 min
